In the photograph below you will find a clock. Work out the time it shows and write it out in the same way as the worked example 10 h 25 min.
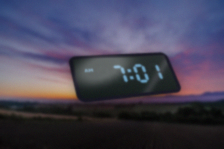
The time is 7 h 01 min
